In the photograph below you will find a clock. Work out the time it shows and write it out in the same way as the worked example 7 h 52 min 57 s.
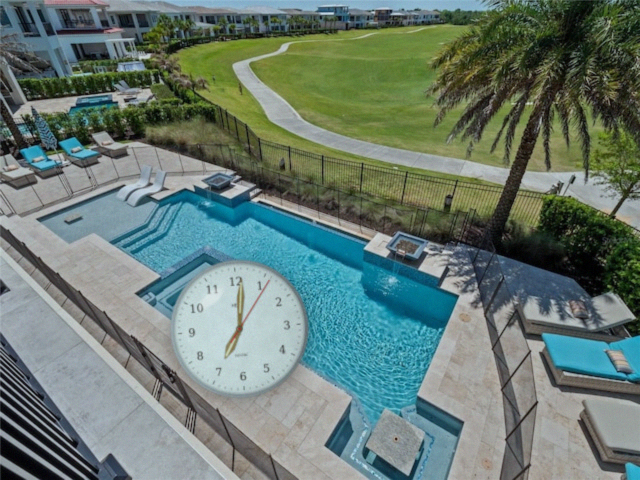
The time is 7 h 01 min 06 s
